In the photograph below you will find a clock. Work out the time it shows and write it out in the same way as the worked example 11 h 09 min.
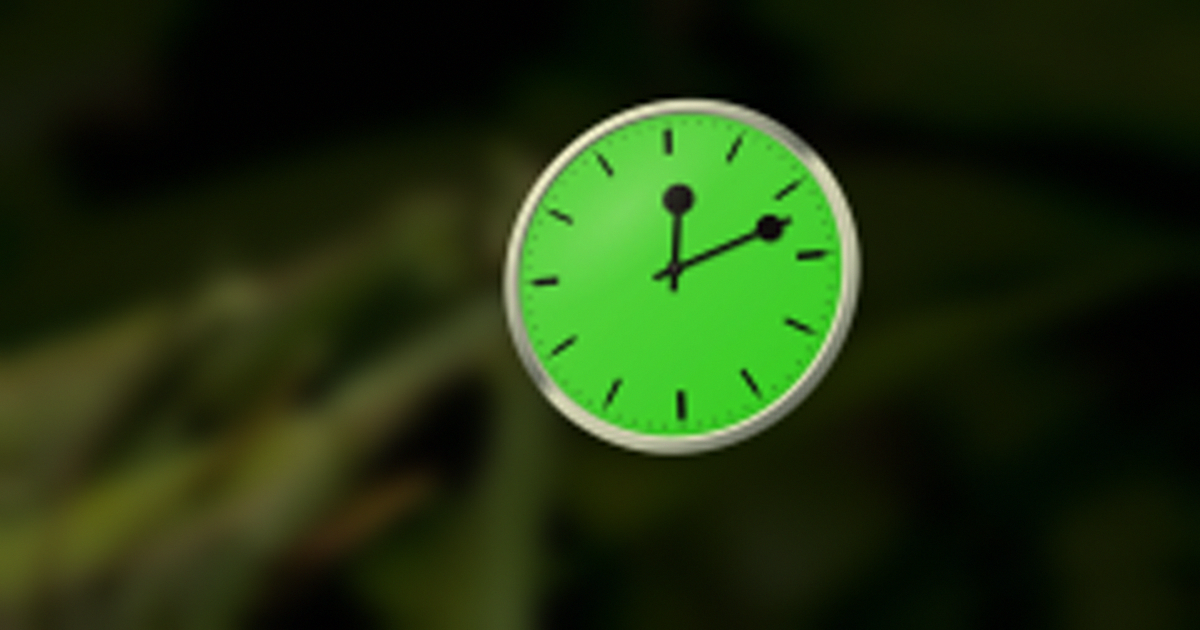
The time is 12 h 12 min
